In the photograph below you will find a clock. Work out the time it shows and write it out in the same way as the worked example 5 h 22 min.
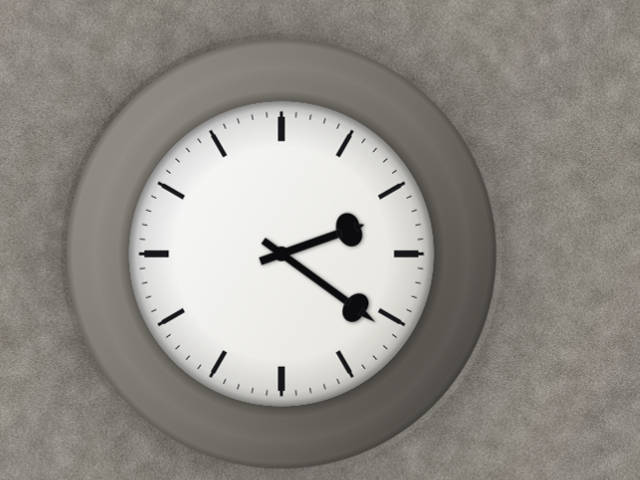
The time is 2 h 21 min
